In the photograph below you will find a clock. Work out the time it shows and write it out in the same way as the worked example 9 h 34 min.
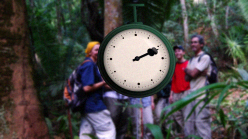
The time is 2 h 11 min
